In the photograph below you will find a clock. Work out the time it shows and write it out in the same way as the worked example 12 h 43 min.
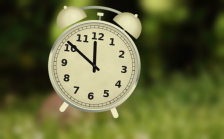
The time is 11 h 51 min
